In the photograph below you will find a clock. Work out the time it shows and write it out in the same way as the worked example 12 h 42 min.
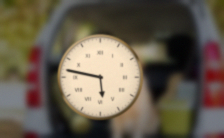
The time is 5 h 47 min
